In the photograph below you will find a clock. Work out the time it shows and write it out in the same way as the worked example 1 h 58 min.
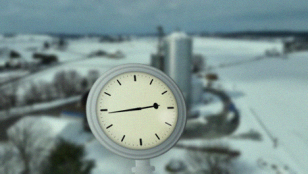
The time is 2 h 44 min
